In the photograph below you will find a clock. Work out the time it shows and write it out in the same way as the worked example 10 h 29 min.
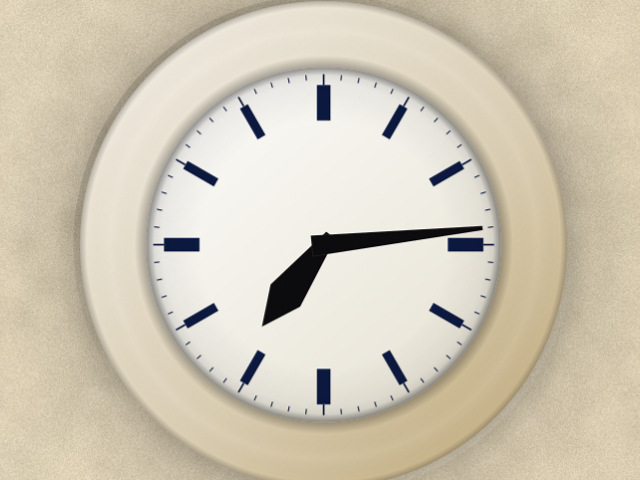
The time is 7 h 14 min
